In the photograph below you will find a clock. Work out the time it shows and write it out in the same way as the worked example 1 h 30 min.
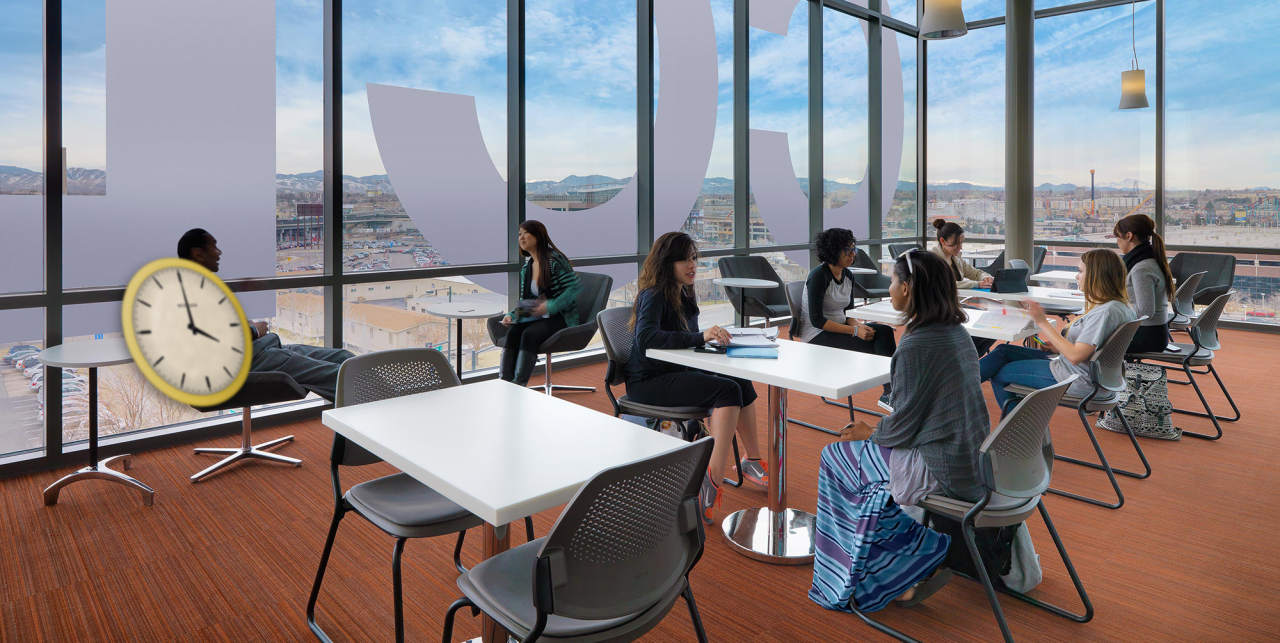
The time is 4 h 00 min
